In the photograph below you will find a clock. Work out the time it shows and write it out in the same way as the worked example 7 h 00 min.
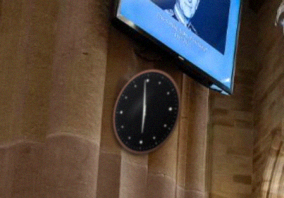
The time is 5 h 59 min
